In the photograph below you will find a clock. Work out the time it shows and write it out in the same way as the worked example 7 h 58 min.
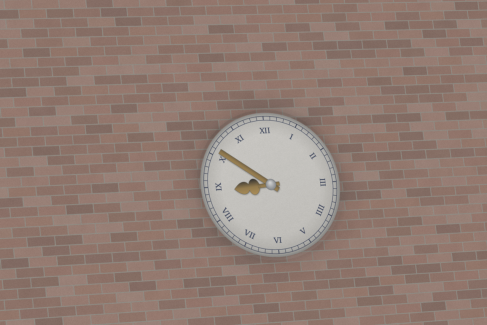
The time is 8 h 51 min
